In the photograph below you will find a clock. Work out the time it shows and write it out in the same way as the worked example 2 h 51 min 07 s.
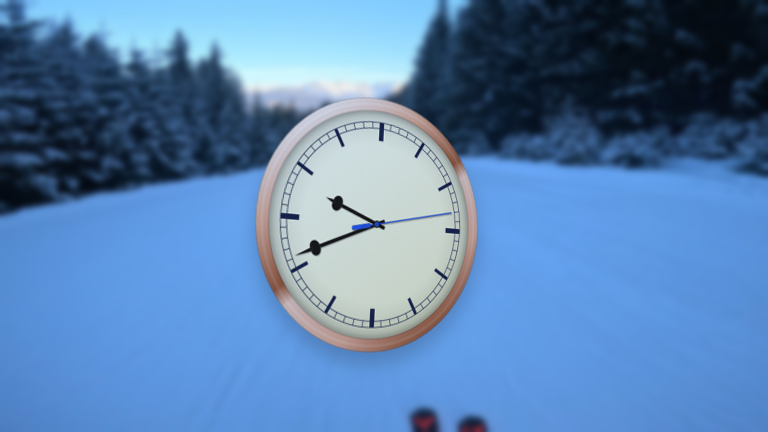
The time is 9 h 41 min 13 s
